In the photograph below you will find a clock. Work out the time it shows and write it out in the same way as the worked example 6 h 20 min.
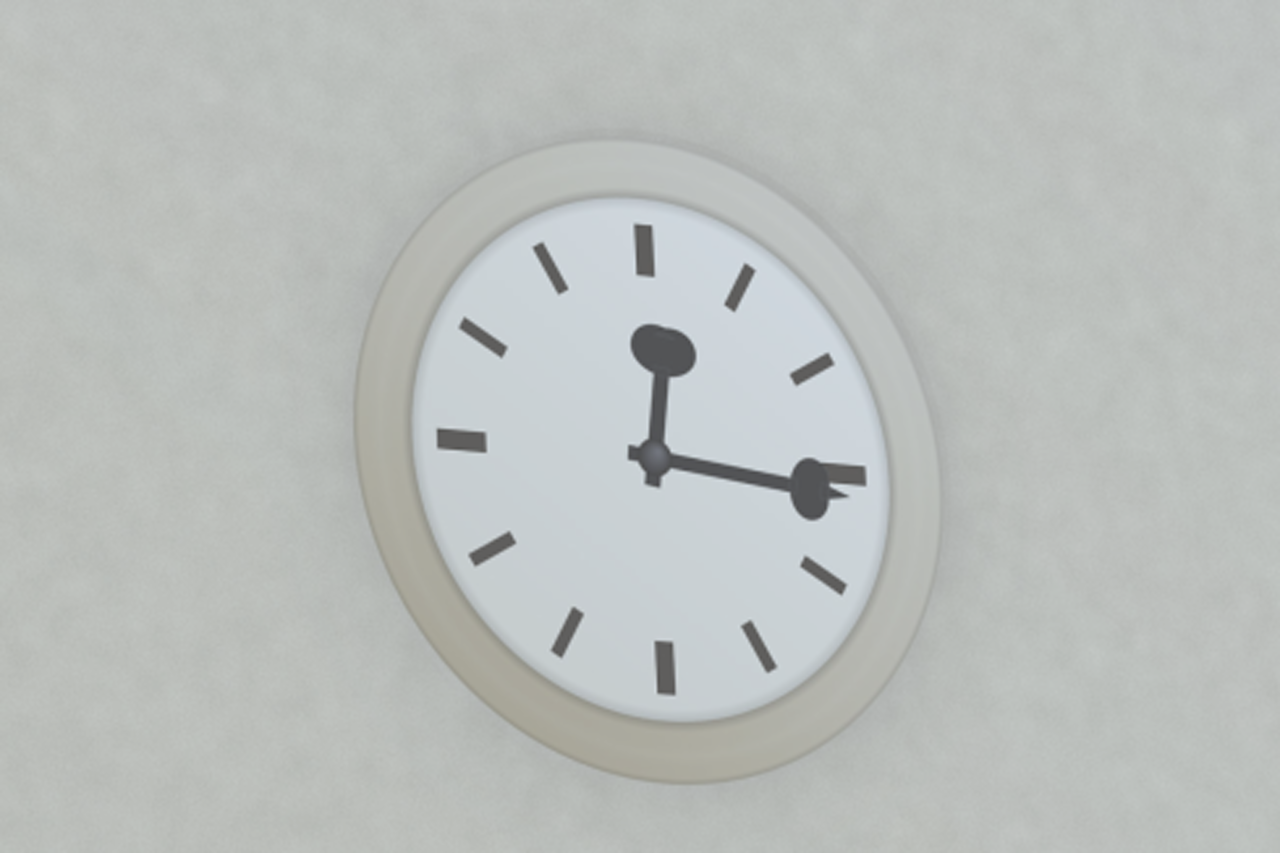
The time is 12 h 16 min
